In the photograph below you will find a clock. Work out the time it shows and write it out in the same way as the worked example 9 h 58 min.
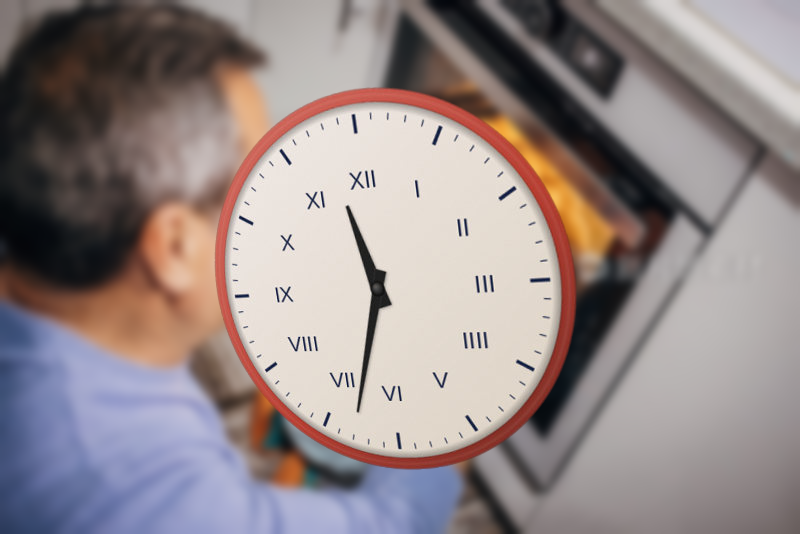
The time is 11 h 33 min
